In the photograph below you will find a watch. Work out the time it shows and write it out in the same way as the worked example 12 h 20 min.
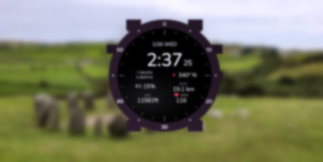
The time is 2 h 37 min
